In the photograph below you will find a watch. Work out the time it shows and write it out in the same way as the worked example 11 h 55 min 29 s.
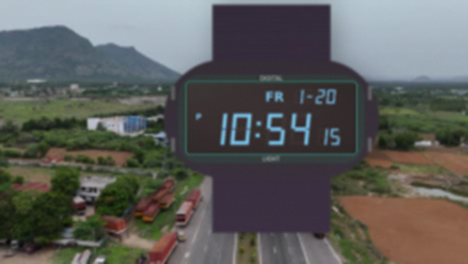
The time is 10 h 54 min 15 s
